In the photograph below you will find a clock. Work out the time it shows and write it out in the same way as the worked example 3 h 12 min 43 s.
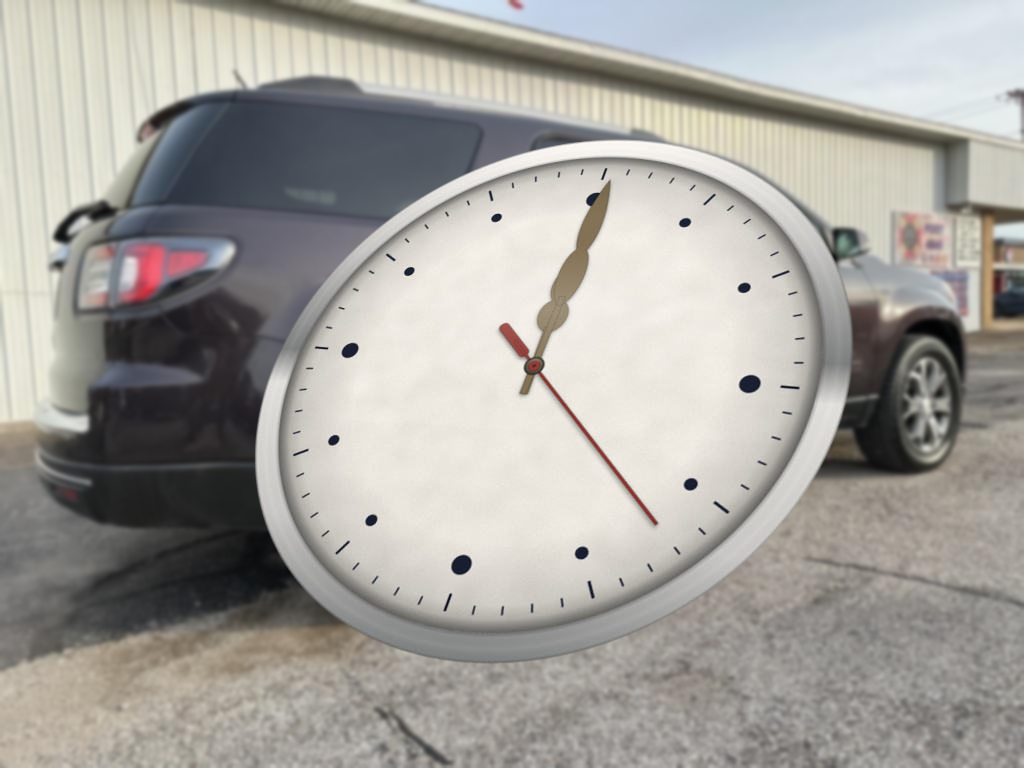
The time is 12 h 00 min 22 s
